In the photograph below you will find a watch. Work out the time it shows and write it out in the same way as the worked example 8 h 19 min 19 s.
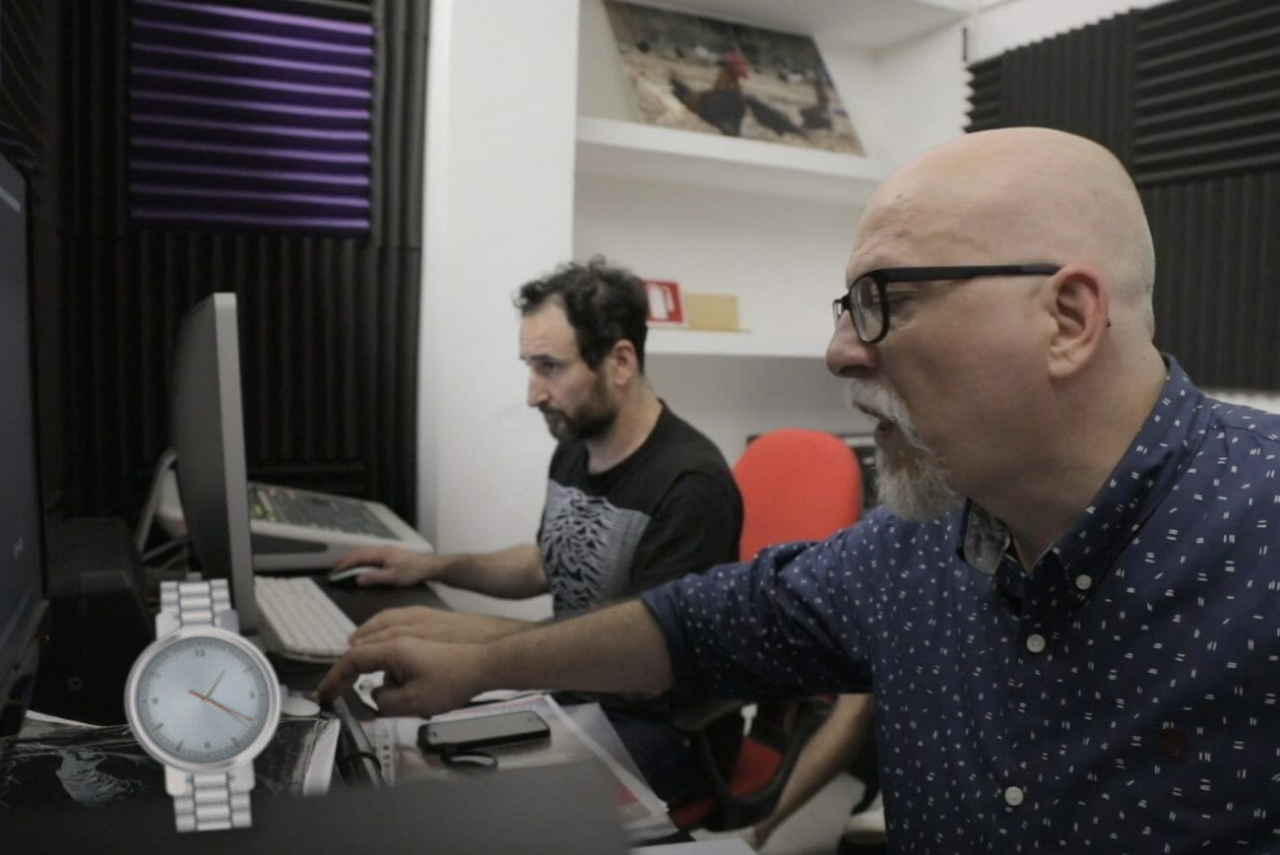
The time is 1 h 21 min 20 s
